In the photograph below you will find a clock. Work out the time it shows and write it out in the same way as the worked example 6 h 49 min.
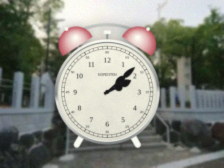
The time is 2 h 08 min
